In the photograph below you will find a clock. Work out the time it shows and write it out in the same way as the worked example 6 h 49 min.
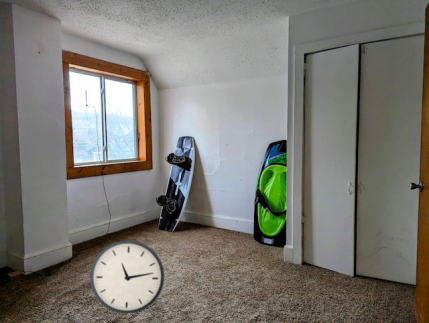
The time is 11 h 13 min
